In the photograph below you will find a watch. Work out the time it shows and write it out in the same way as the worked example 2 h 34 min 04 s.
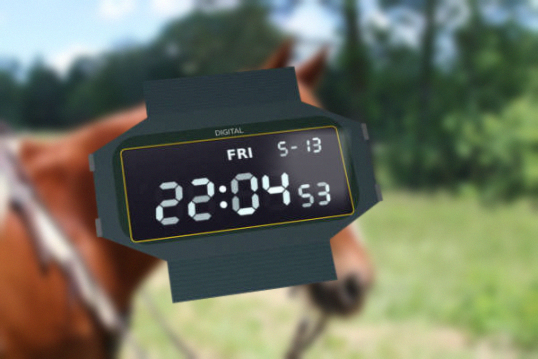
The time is 22 h 04 min 53 s
